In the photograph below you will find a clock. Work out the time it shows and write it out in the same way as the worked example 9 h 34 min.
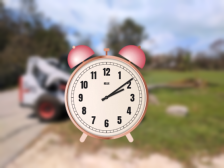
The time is 2 h 09 min
